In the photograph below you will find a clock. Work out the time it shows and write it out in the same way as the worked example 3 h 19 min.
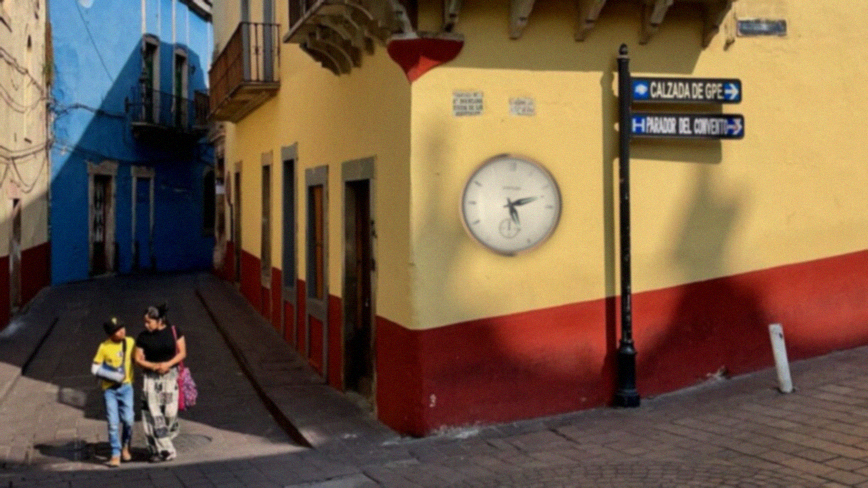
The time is 5 h 12 min
